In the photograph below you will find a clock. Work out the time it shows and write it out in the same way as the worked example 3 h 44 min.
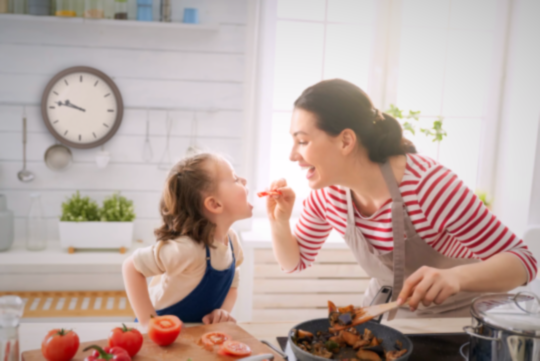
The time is 9 h 47 min
